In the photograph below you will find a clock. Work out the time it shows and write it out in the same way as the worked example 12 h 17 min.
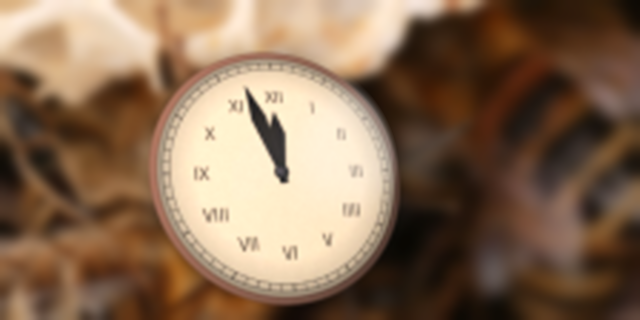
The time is 11 h 57 min
